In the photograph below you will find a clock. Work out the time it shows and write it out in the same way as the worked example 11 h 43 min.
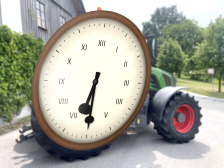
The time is 6 h 30 min
